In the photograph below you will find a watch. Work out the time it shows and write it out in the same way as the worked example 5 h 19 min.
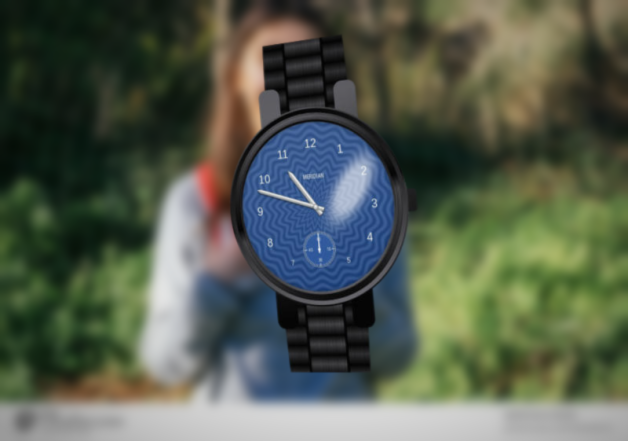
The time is 10 h 48 min
